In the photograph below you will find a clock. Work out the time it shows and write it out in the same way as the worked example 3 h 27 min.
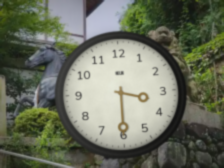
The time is 3 h 30 min
